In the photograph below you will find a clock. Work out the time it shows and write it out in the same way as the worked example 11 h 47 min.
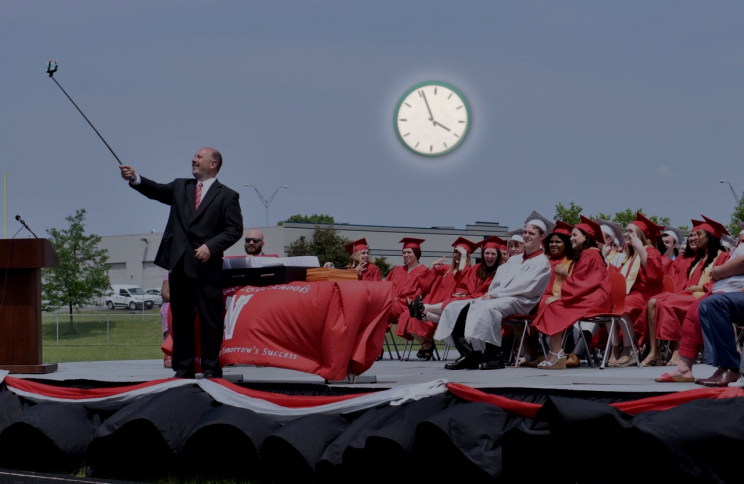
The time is 3 h 56 min
